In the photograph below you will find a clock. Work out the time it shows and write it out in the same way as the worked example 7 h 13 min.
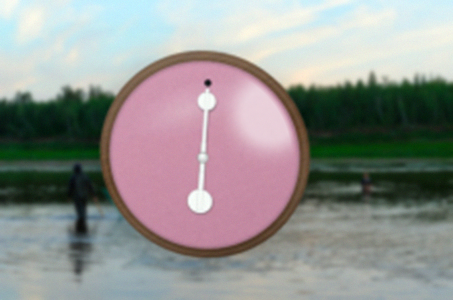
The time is 6 h 00 min
